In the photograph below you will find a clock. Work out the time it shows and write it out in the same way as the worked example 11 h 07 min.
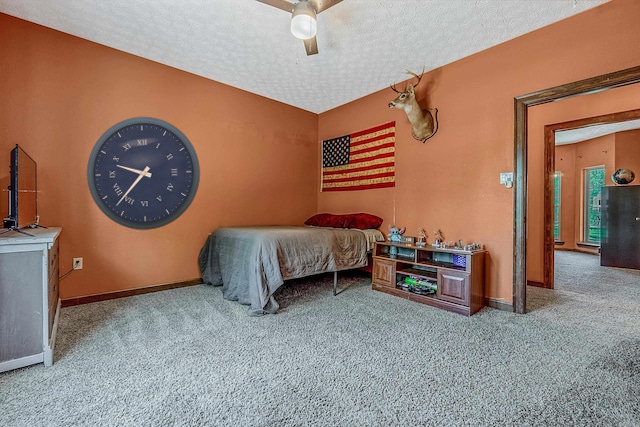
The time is 9 h 37 min
